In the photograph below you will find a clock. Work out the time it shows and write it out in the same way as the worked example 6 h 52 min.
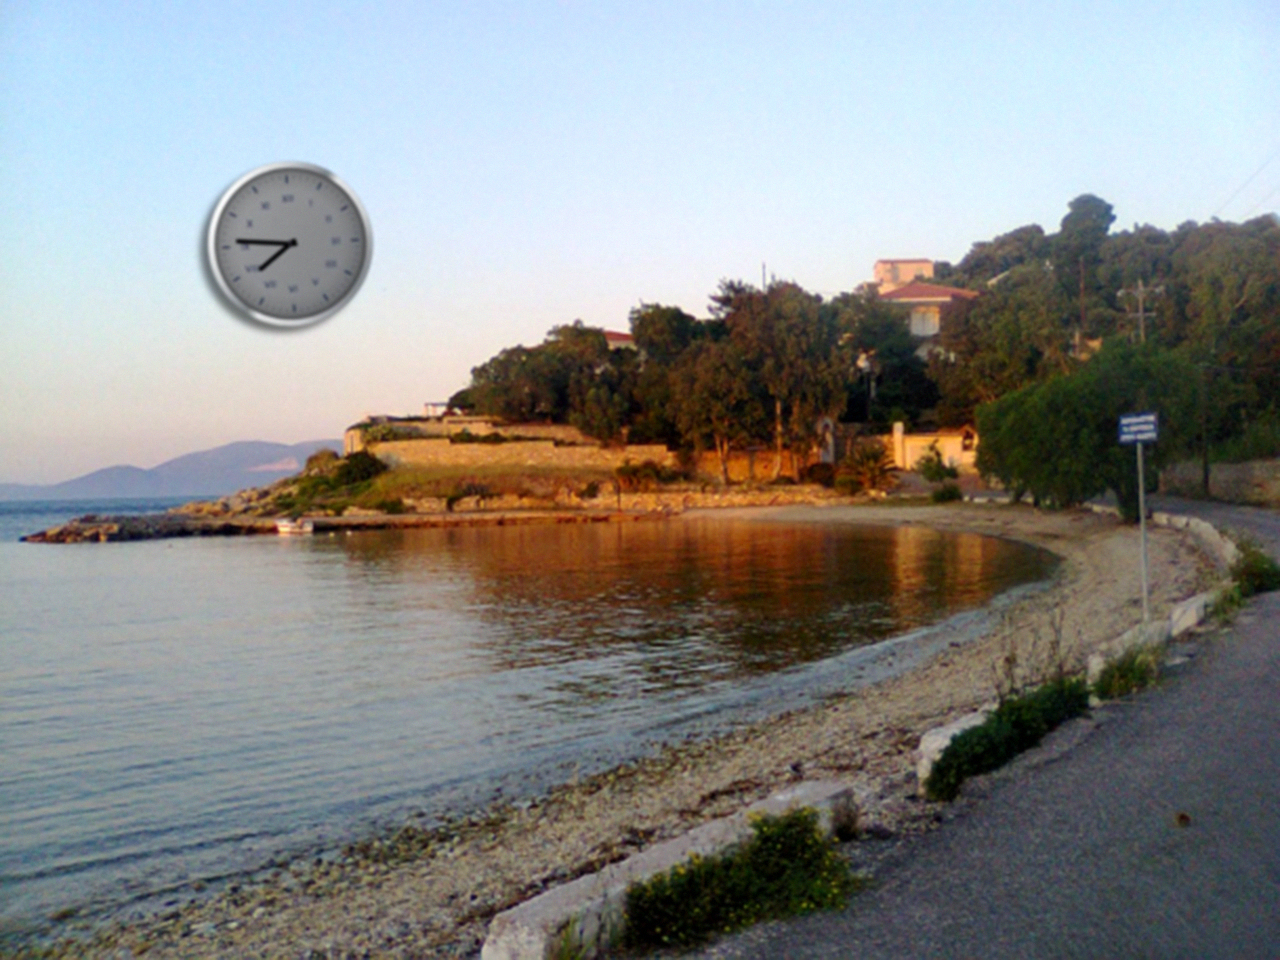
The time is 7 h 46 min
